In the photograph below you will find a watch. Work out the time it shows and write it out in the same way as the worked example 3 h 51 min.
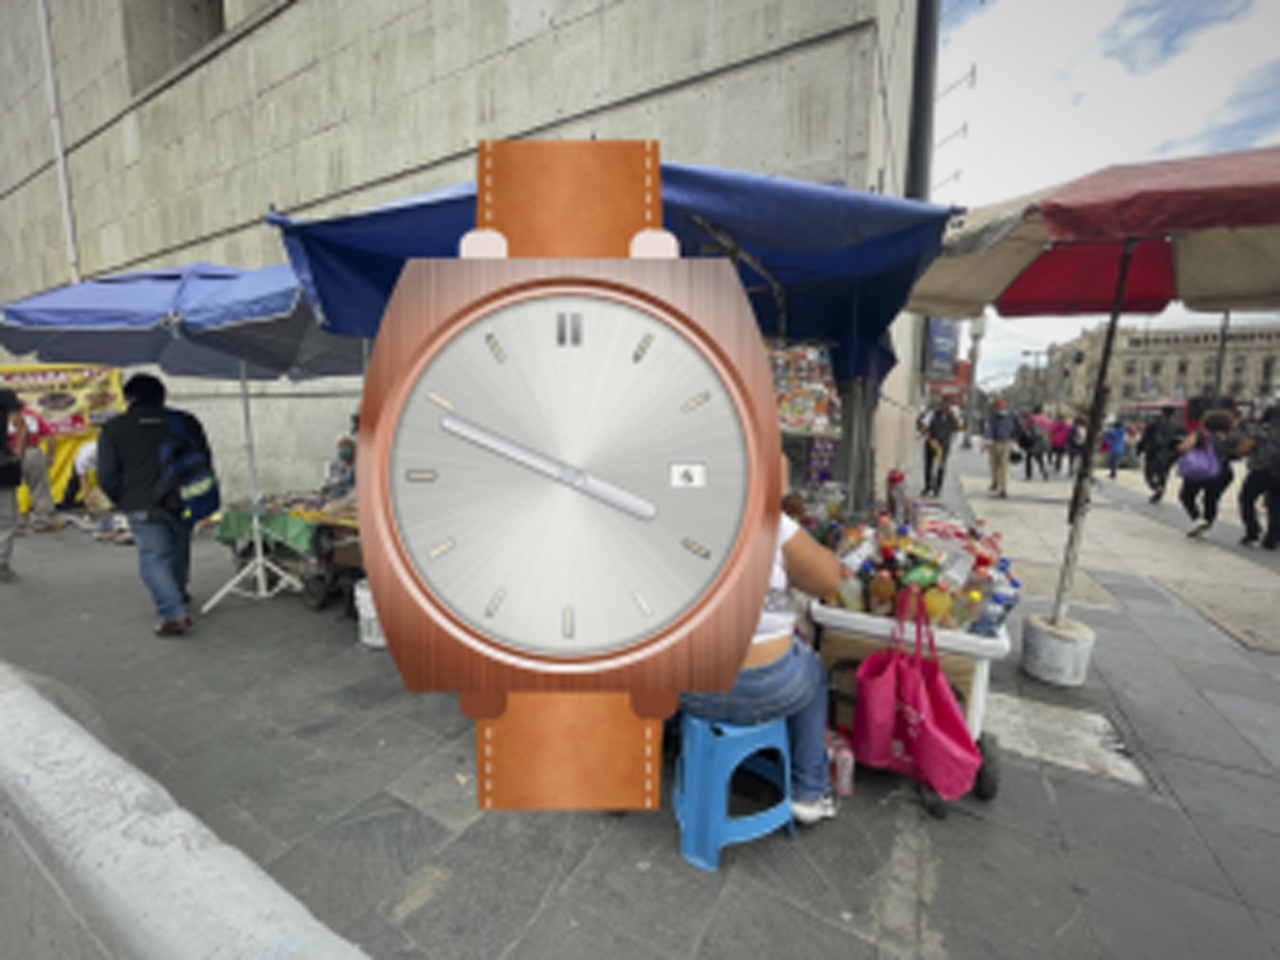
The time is 3 h 49 min
